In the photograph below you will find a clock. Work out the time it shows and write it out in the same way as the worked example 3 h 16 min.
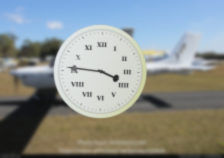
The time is 3 h 46 min
